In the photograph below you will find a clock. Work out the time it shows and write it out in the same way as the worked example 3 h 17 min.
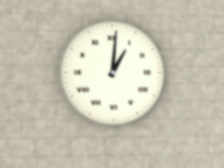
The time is 1 h 01 min
